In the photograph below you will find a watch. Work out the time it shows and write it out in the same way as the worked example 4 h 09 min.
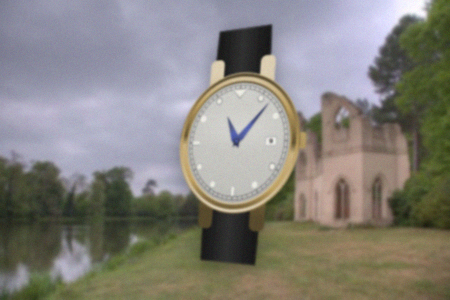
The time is 11 h 07 min
